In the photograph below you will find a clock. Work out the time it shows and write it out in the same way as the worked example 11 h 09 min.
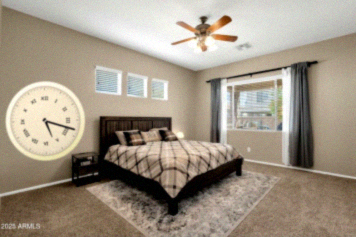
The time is 5 h 18 min
